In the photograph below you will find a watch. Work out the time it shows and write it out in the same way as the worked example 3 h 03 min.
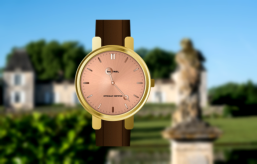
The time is 11 h 23 min
